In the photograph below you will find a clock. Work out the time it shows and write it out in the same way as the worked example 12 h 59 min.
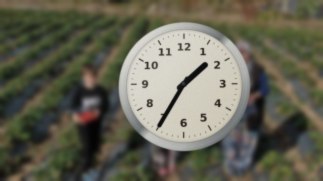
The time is 1 h 35 min
